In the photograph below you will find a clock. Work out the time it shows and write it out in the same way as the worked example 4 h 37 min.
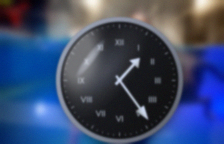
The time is 1 h 24 min
